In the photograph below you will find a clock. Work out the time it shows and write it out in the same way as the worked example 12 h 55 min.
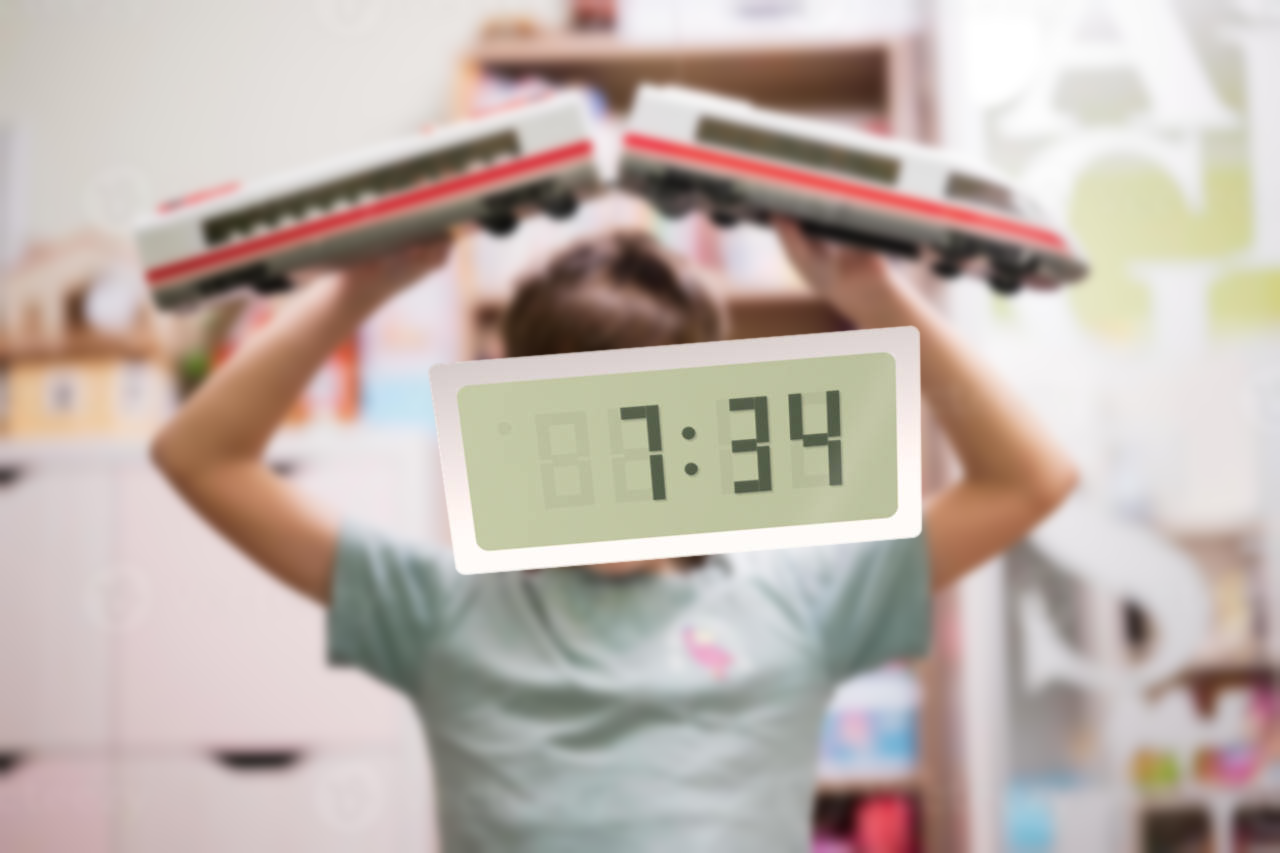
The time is 7 h 34 min
